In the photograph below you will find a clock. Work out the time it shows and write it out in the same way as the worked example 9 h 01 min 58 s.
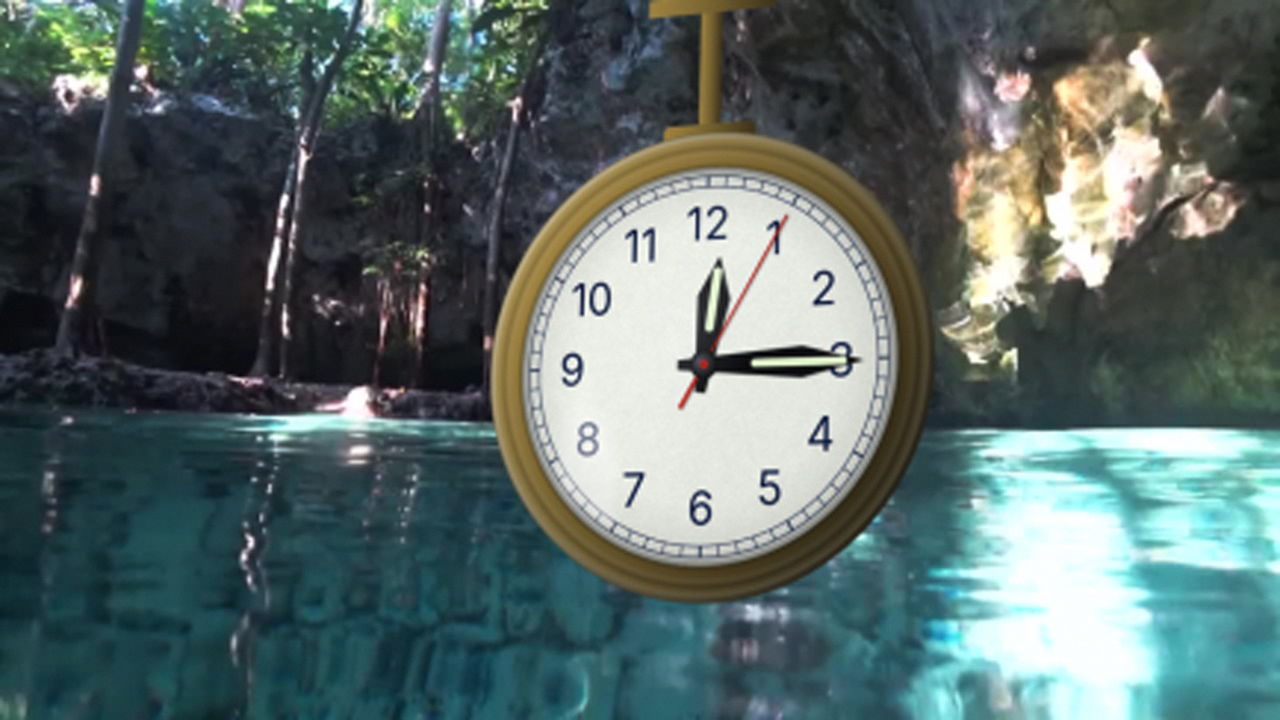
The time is 12 h 15 min 05 s
